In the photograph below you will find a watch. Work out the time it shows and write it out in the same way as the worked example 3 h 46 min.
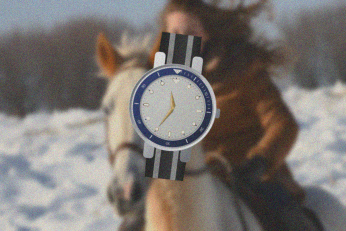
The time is 11 h 35 min
